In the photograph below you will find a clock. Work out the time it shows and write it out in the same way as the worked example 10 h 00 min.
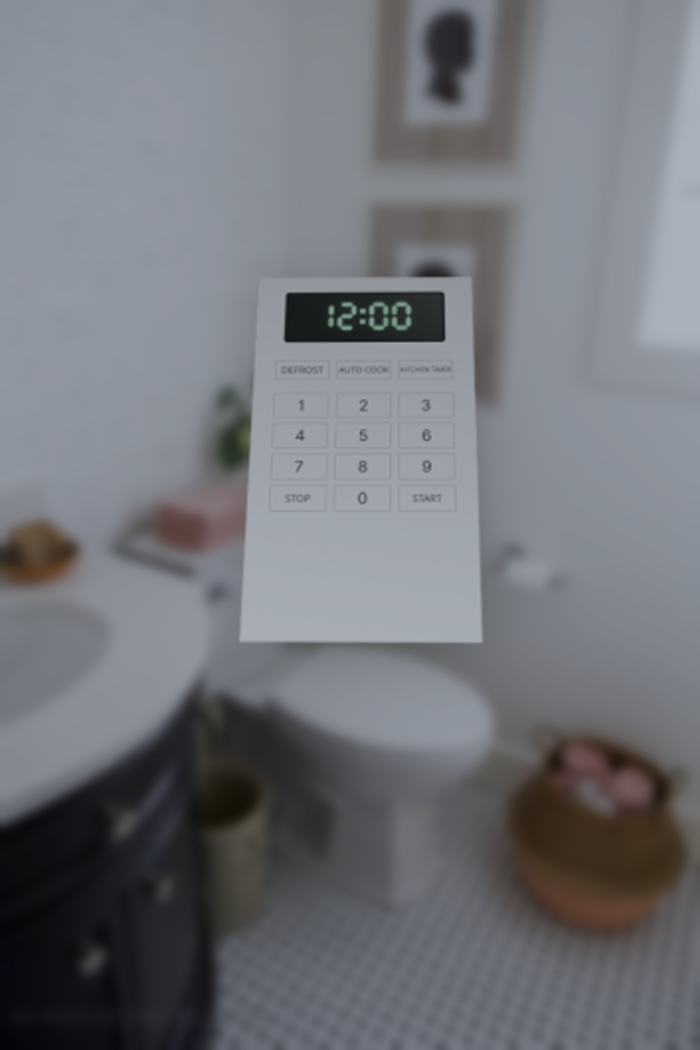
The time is 12 h 00 min
